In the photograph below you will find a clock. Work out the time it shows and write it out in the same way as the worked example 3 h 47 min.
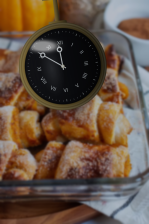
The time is 11 h 51 min
